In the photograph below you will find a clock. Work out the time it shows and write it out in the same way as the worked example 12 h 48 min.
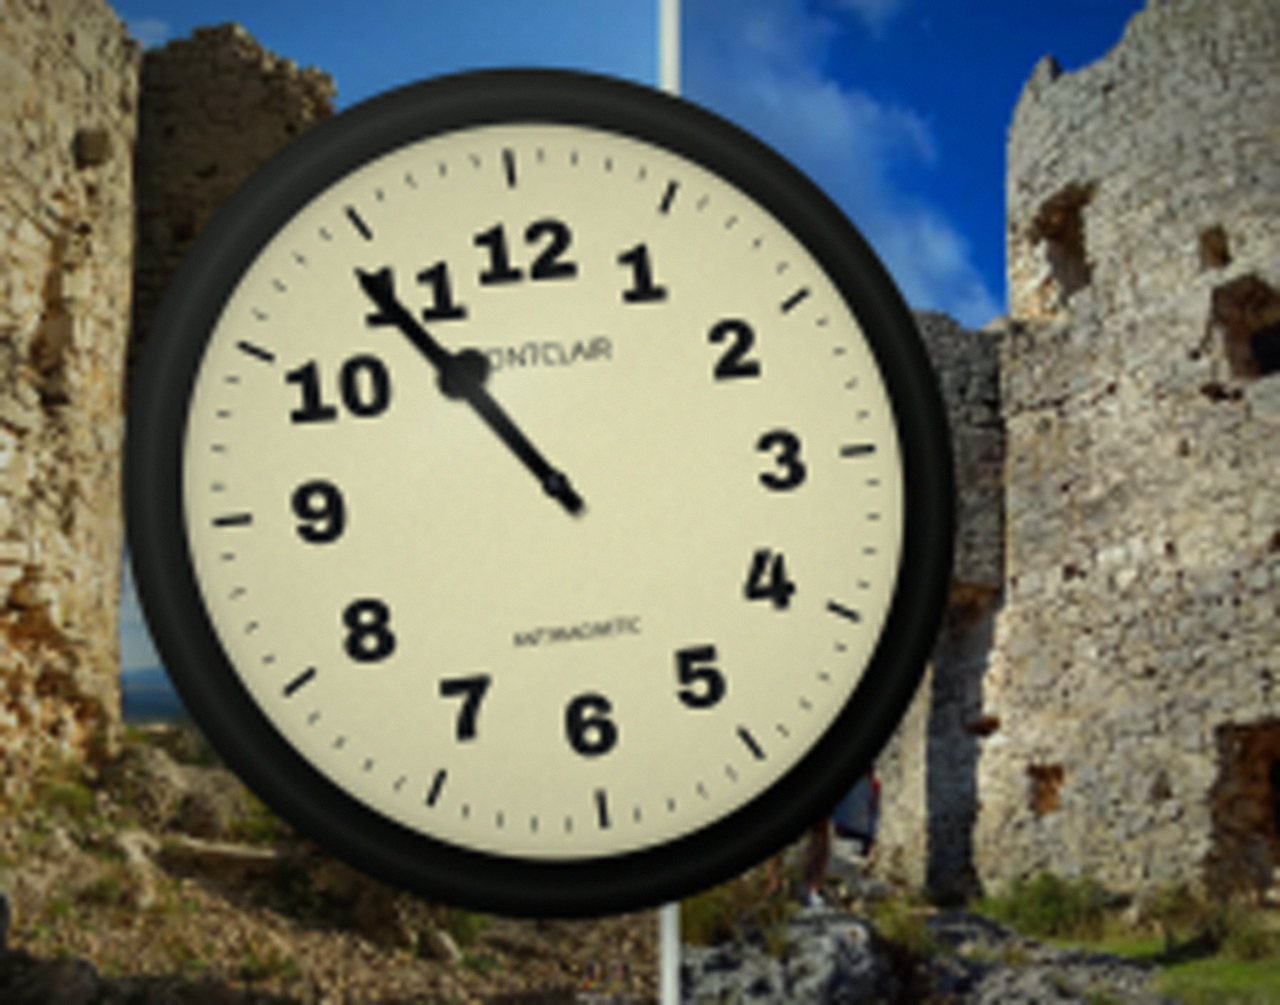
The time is 10 h 54 min
